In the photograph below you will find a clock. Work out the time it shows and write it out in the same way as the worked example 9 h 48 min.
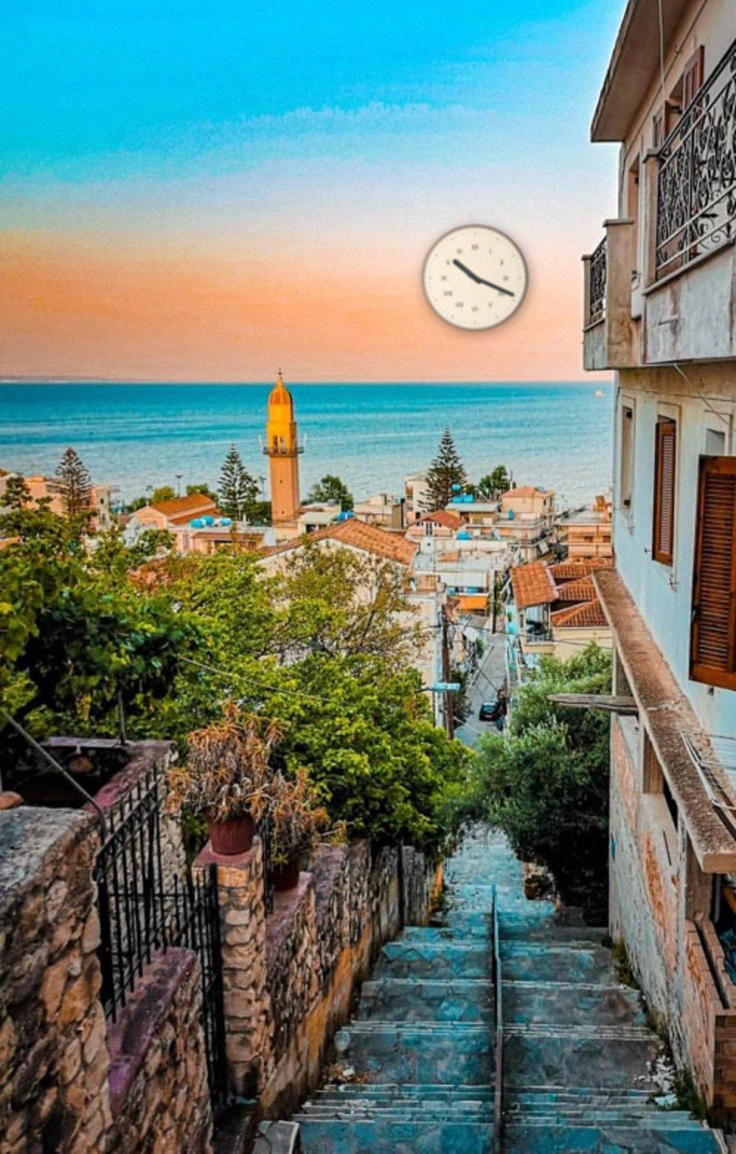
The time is 10 h 19 min
